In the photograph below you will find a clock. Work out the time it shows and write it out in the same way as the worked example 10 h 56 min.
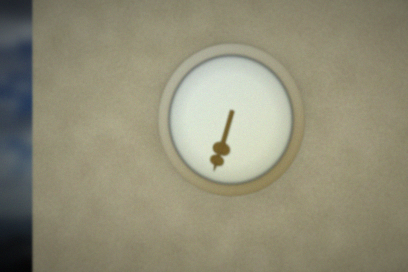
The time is 6 h 33 min
